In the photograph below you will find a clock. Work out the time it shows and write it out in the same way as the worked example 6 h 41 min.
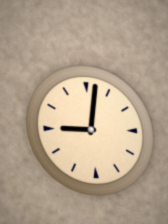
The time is 9 h 02 min
